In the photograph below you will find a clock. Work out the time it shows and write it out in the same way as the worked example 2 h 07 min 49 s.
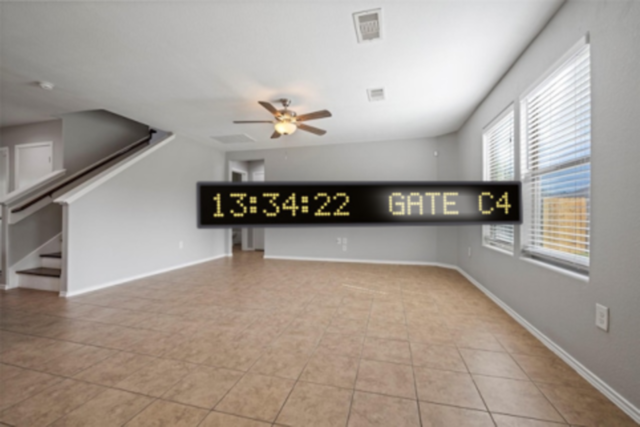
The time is 13 h 34 min 22 s
